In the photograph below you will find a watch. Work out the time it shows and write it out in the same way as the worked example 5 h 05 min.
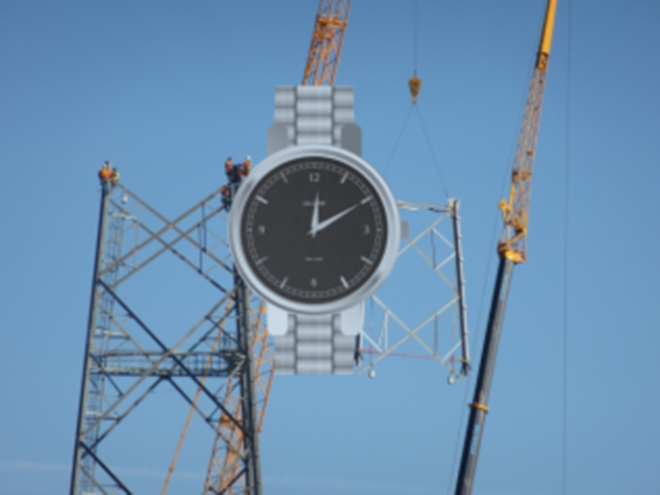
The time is 12 h 10 min
